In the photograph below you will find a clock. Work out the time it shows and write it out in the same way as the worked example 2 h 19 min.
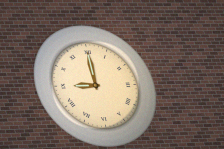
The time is 9 h 00 min
